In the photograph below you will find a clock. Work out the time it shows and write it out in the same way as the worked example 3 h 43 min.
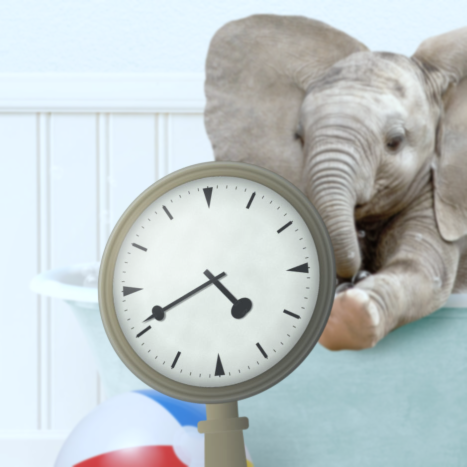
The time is 4 h 41 min
